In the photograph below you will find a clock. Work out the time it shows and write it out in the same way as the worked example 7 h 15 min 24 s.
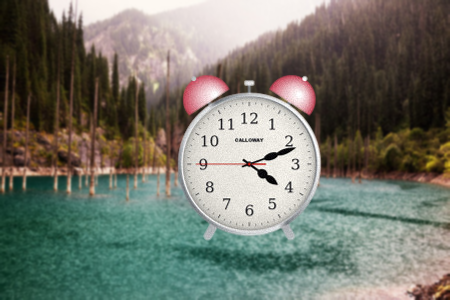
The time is 4 h 11 min 45 s
